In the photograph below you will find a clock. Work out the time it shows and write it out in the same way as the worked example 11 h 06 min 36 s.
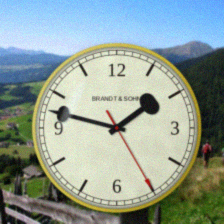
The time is 1 h 47 min 25 s
